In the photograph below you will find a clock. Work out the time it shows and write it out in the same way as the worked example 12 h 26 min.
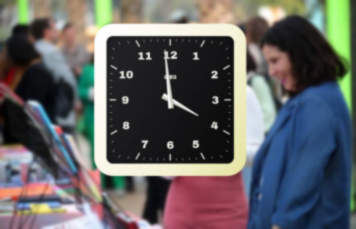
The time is 3 h 59 min
